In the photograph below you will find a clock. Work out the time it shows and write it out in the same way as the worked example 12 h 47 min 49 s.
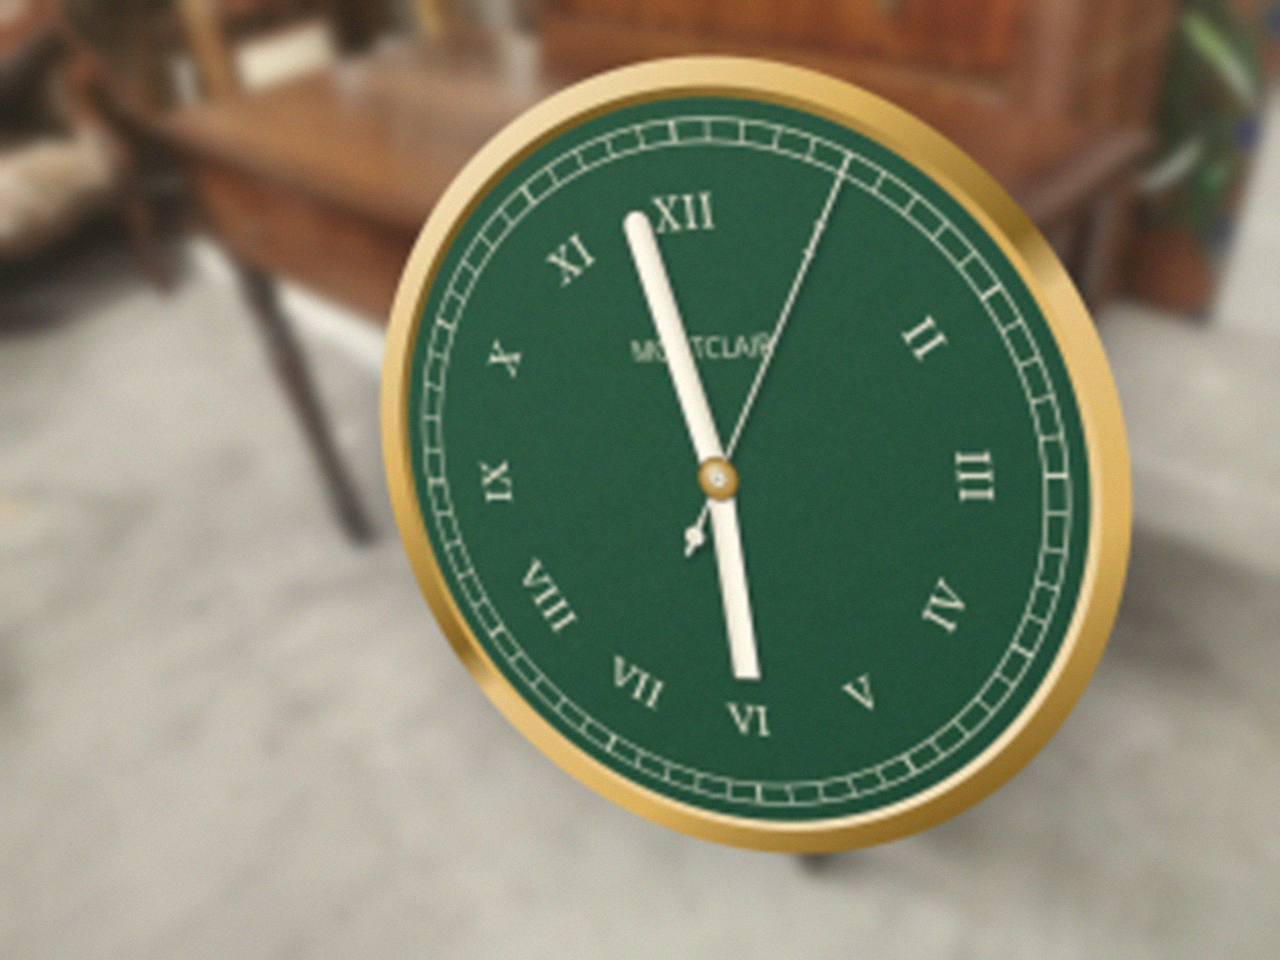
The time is 5 h 58 min 05 s
